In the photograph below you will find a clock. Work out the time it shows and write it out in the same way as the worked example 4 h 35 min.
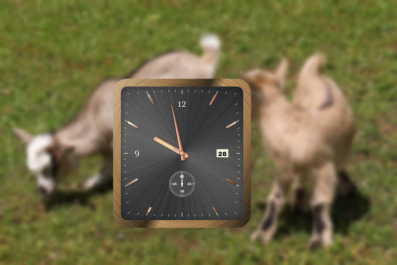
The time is 9 h 58 min
